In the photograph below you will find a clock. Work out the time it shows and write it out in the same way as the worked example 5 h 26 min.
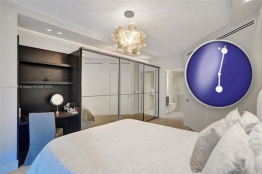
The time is 6 h 02 min
